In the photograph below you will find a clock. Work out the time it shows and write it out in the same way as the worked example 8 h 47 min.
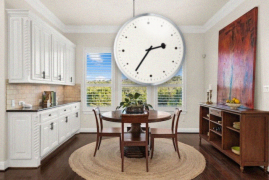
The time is 2 h 36 min
